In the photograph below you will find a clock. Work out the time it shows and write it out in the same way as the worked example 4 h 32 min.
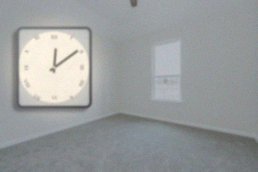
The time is 12 h 09 min
